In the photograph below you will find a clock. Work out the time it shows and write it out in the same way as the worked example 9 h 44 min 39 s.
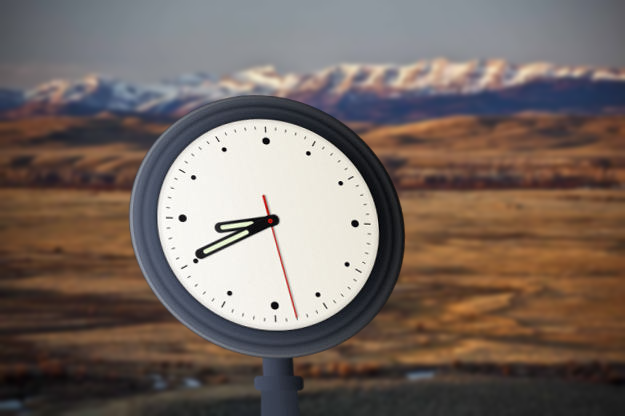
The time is 8 h 40 min 28 s
